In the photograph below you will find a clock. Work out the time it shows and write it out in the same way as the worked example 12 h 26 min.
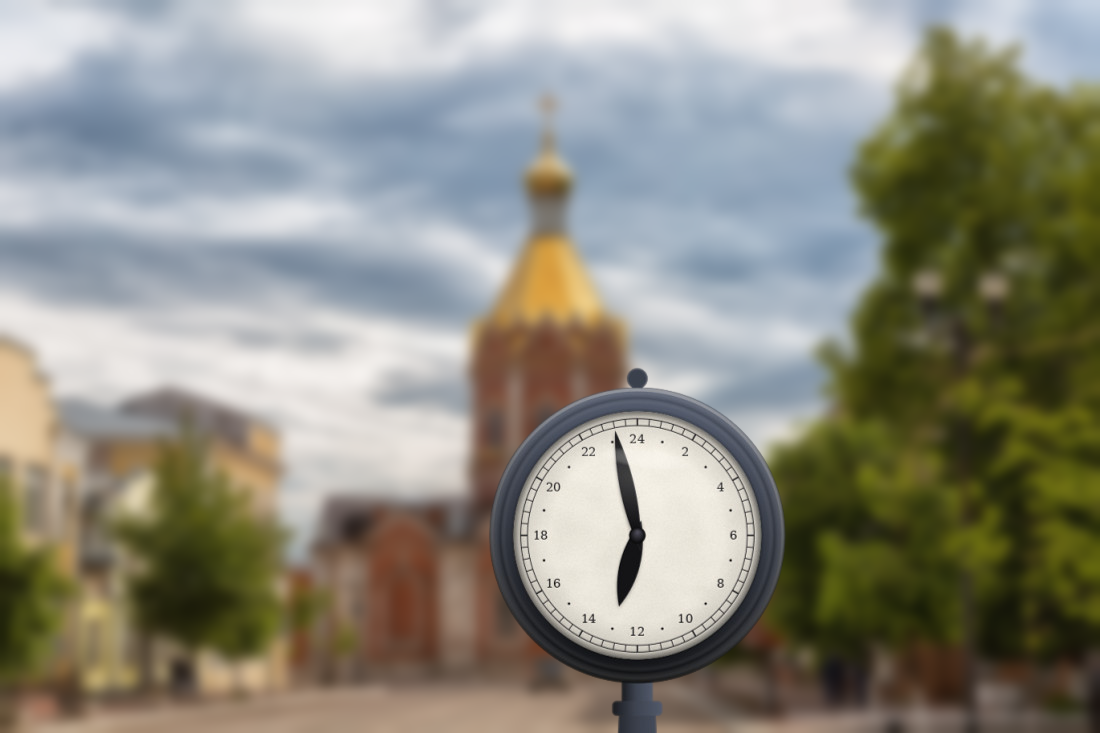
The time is 12 h 58 min
